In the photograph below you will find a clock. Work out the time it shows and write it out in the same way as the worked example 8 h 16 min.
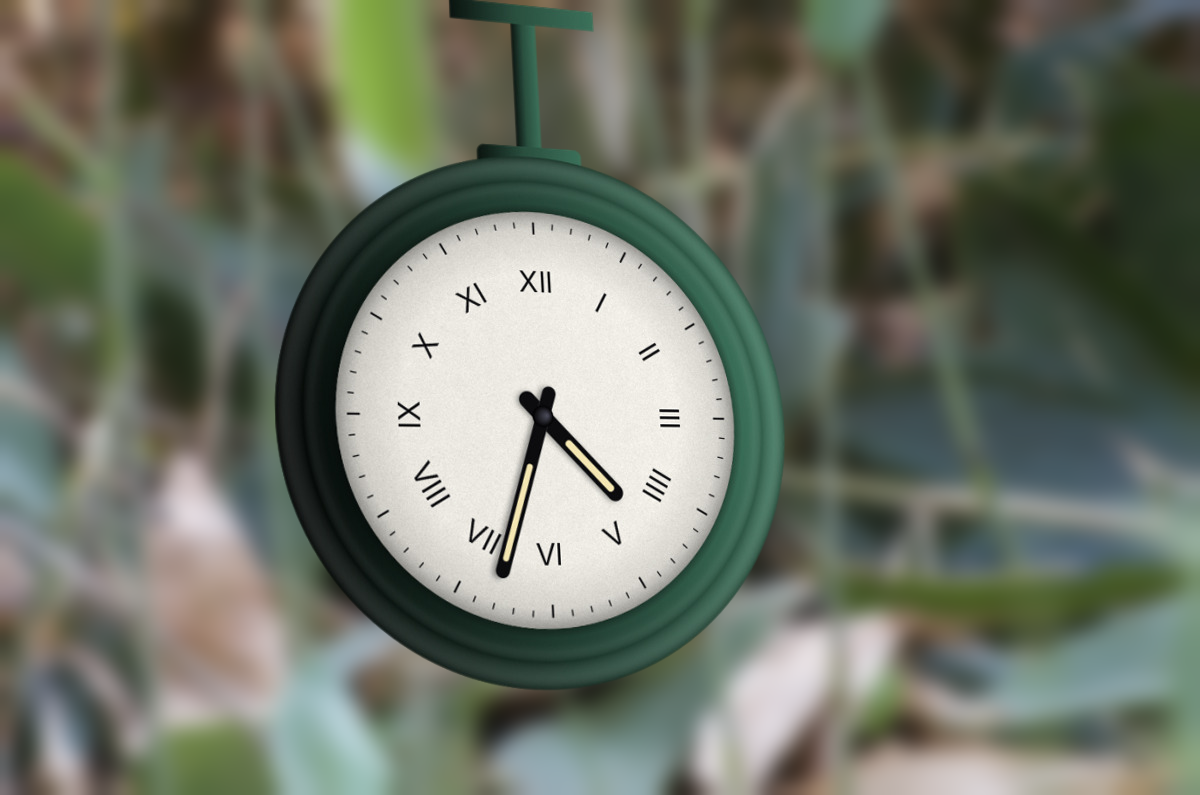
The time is 4 h 33 min
